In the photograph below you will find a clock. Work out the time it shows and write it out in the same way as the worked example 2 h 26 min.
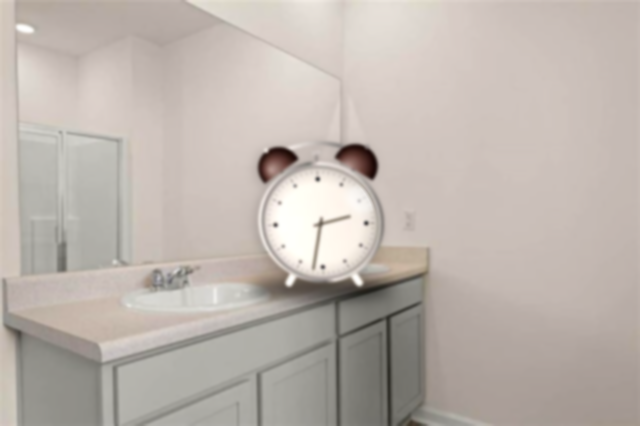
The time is 2 h 32 min
